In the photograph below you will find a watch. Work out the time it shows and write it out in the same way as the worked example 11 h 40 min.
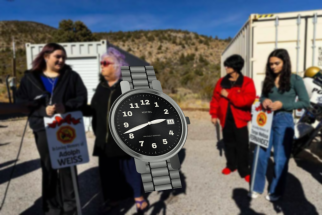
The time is 2 h 42 min
